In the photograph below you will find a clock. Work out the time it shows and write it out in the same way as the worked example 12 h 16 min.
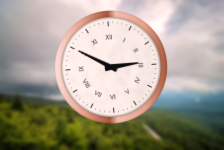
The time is 2 h 50 min
